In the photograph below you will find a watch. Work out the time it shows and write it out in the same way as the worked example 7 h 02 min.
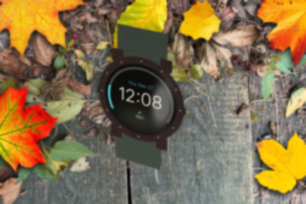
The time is 12 h 08 min
